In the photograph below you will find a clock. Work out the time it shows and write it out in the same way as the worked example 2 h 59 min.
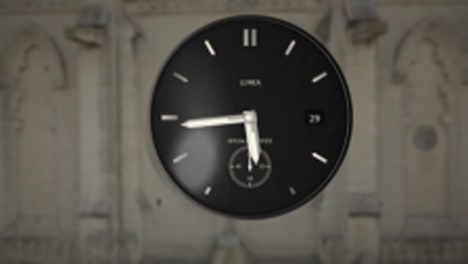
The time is 5 h 44 min
